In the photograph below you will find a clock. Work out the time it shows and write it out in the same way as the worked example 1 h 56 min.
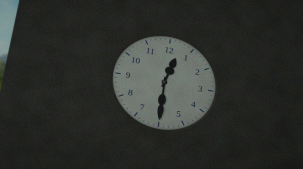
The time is 12 h 30 min
